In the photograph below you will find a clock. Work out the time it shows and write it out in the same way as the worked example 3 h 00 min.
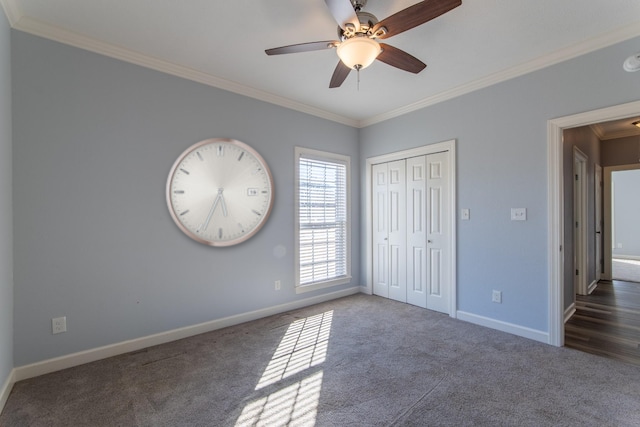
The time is 5 h 34 min
